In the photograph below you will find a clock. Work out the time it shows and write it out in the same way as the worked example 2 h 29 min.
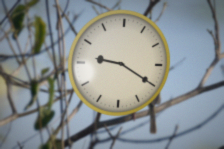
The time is 9 h 20 min
